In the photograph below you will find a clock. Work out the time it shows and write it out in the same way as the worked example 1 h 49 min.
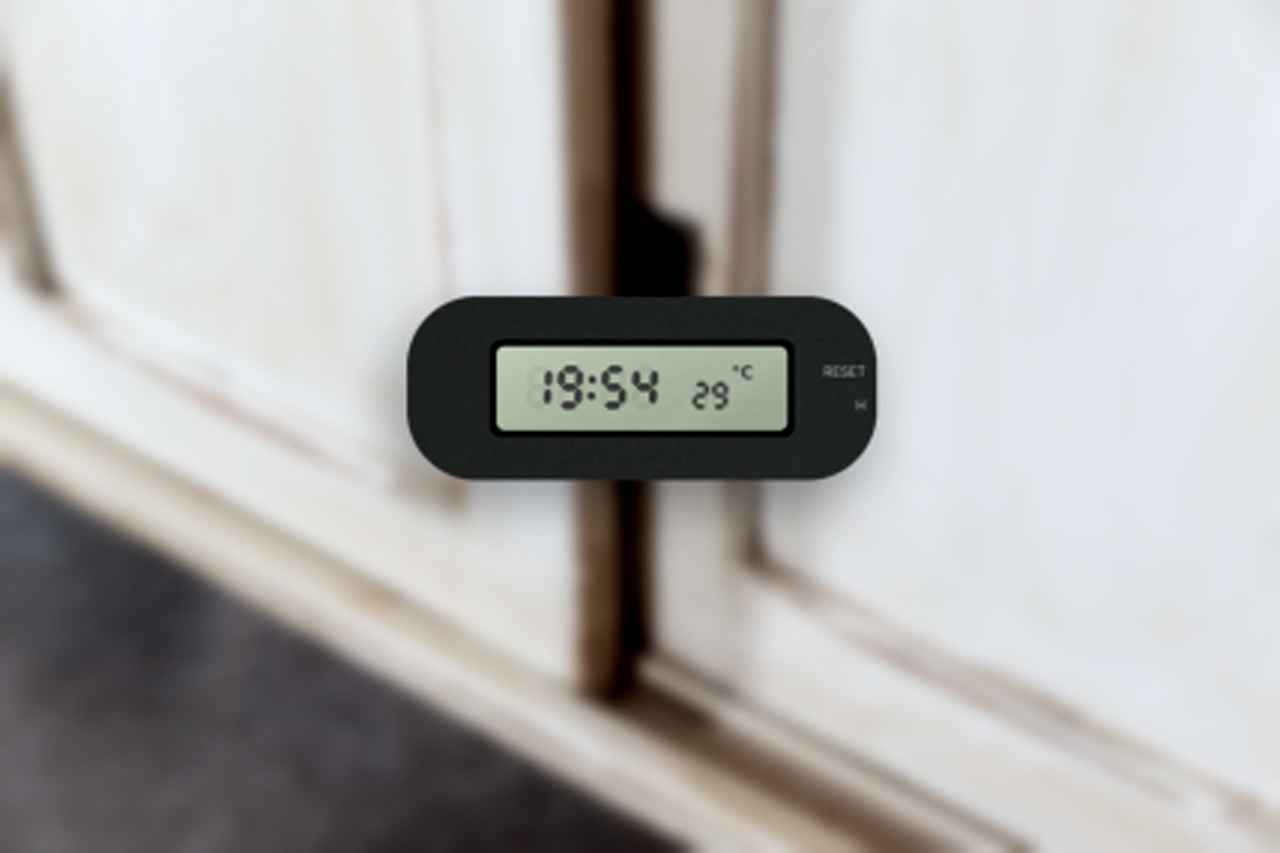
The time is 19 h 54 min
